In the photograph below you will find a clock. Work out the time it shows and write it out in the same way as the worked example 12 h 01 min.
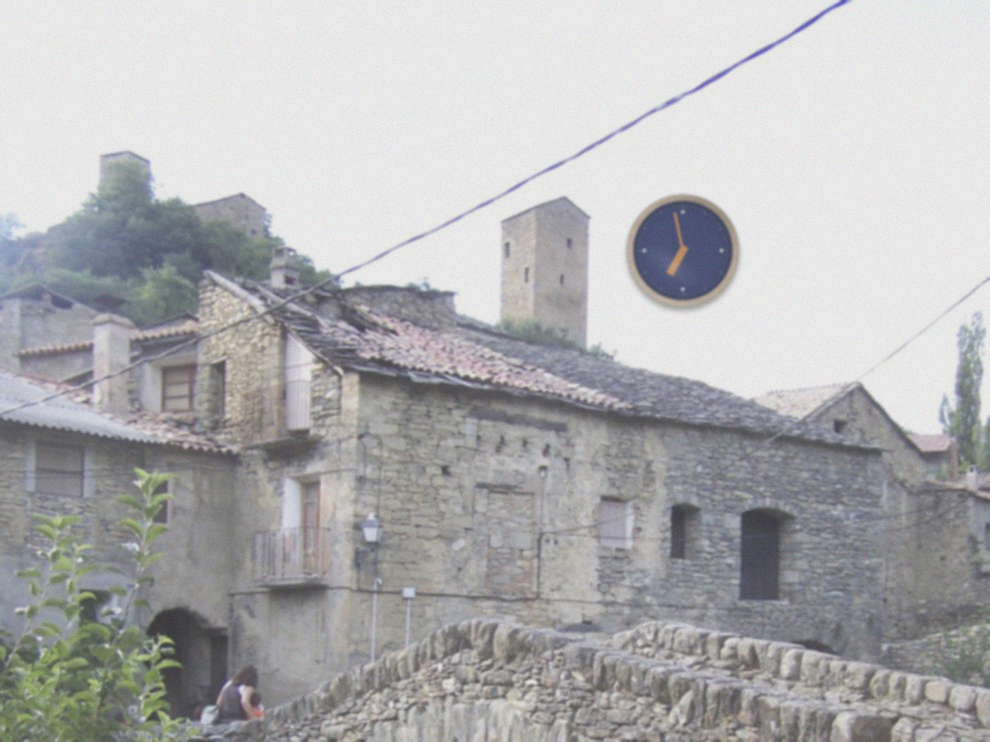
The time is 6 h 58 min
